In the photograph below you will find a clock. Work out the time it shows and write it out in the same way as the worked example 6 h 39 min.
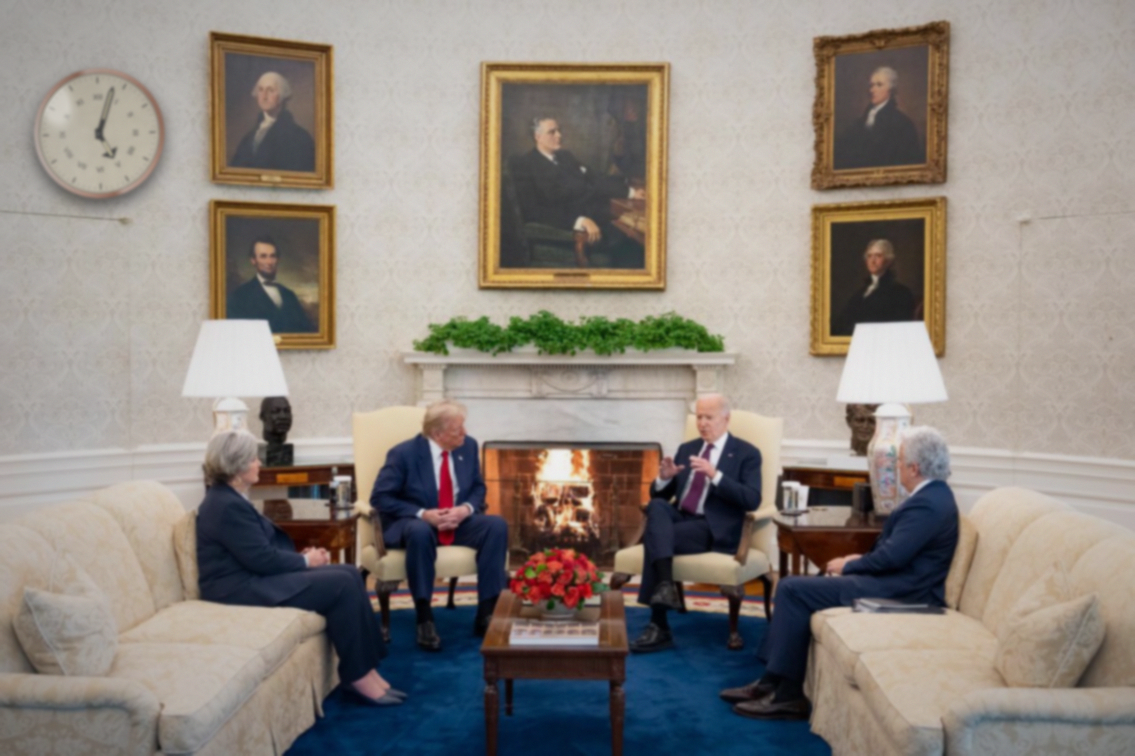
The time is 5 h 03 min
